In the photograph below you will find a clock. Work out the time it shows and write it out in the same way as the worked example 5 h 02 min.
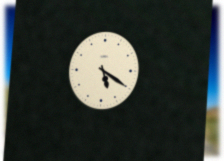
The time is 5 h 20 min
